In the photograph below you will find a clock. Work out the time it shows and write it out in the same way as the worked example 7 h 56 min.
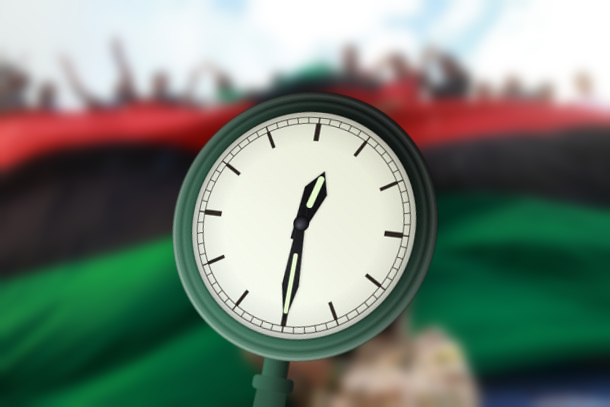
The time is 12 h 30 min
